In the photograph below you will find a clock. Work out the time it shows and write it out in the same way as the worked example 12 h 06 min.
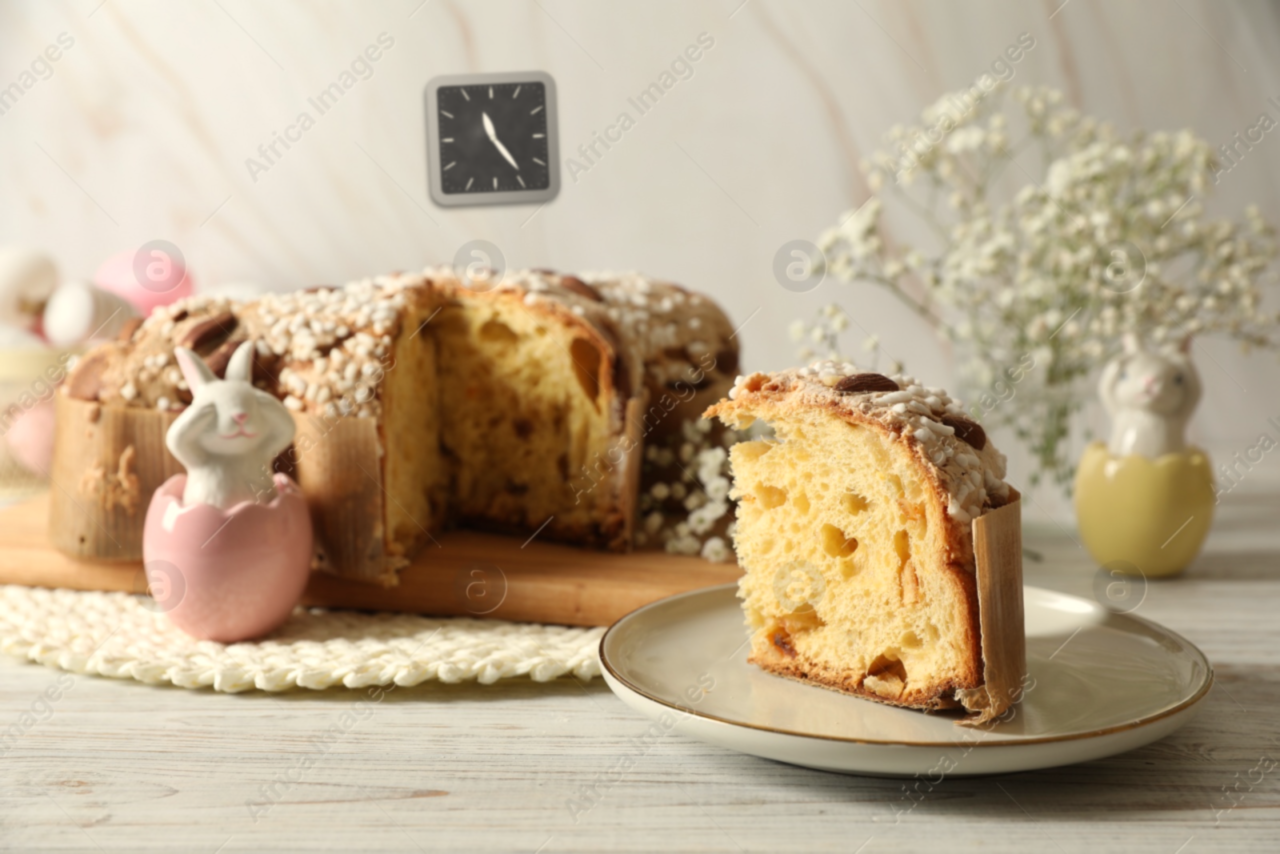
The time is 11 h 24 min
